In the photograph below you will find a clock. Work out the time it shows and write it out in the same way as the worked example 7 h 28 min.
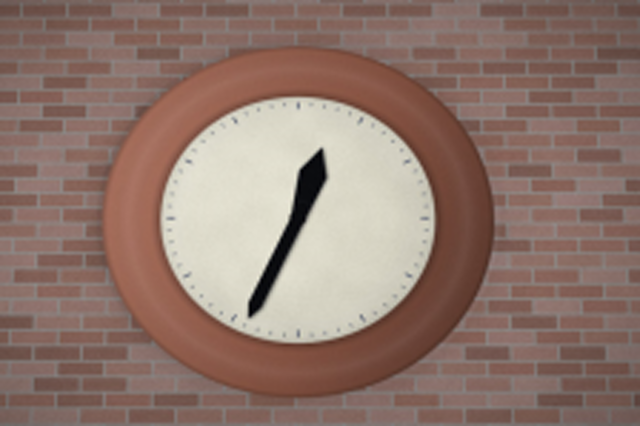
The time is 12 h 34 min
